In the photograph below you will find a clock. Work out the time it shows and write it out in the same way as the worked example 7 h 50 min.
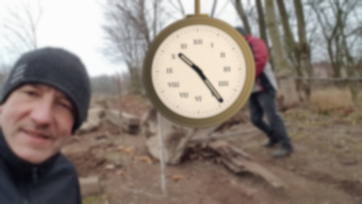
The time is 10 h 24 min
